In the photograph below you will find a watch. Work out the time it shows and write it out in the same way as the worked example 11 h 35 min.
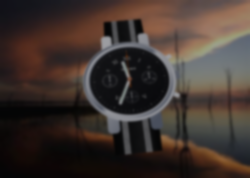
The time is 11 h 34 min
